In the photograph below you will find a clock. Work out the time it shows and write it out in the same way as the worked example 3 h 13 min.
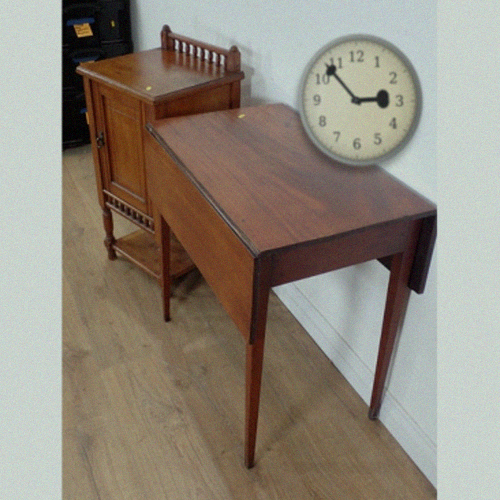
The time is 2 h 53 min
